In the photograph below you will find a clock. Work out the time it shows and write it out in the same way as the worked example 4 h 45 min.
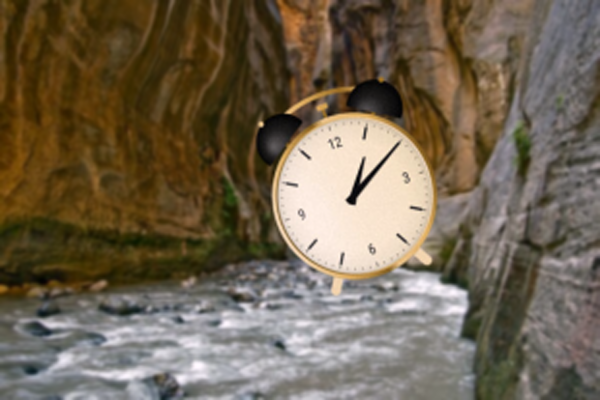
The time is 1 h 10 min
